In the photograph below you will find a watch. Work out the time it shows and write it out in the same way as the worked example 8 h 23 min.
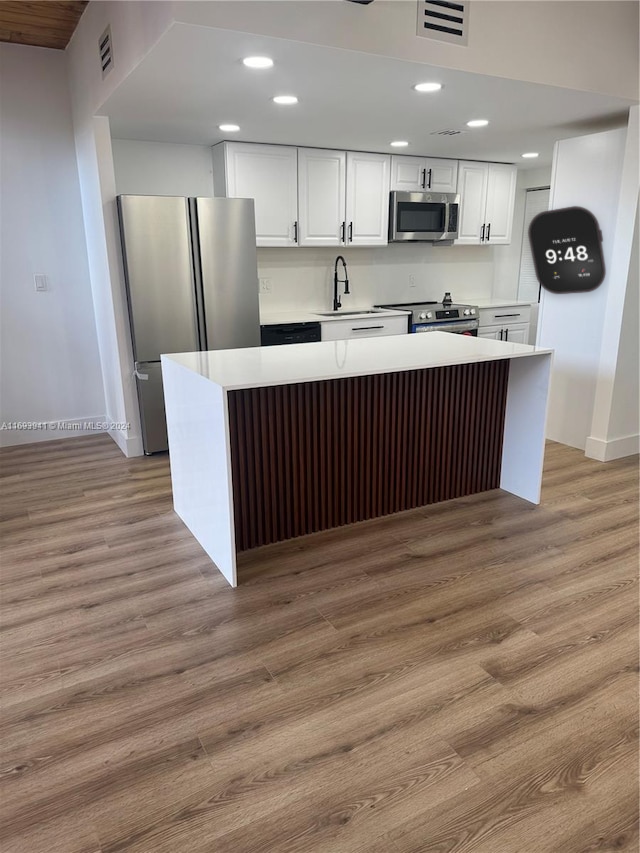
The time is 9 h 48 min
